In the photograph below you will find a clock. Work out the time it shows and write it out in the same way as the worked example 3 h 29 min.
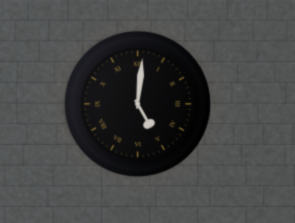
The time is 5 h 01 min
